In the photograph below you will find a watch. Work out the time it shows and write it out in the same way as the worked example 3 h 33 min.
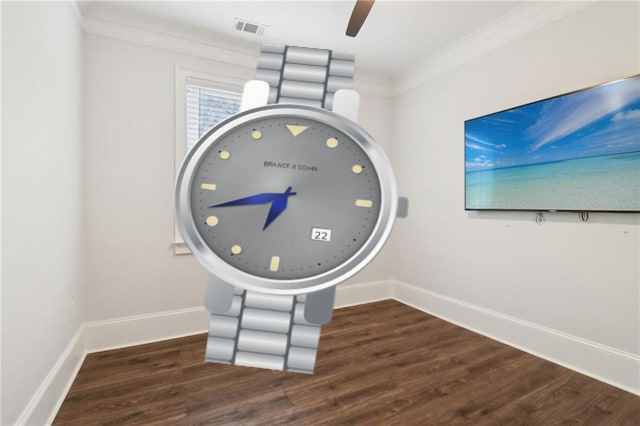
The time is 6 h 42 min
